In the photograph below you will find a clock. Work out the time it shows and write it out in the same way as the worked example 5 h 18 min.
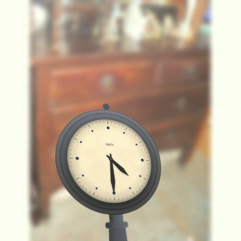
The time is 4 h 30 min
